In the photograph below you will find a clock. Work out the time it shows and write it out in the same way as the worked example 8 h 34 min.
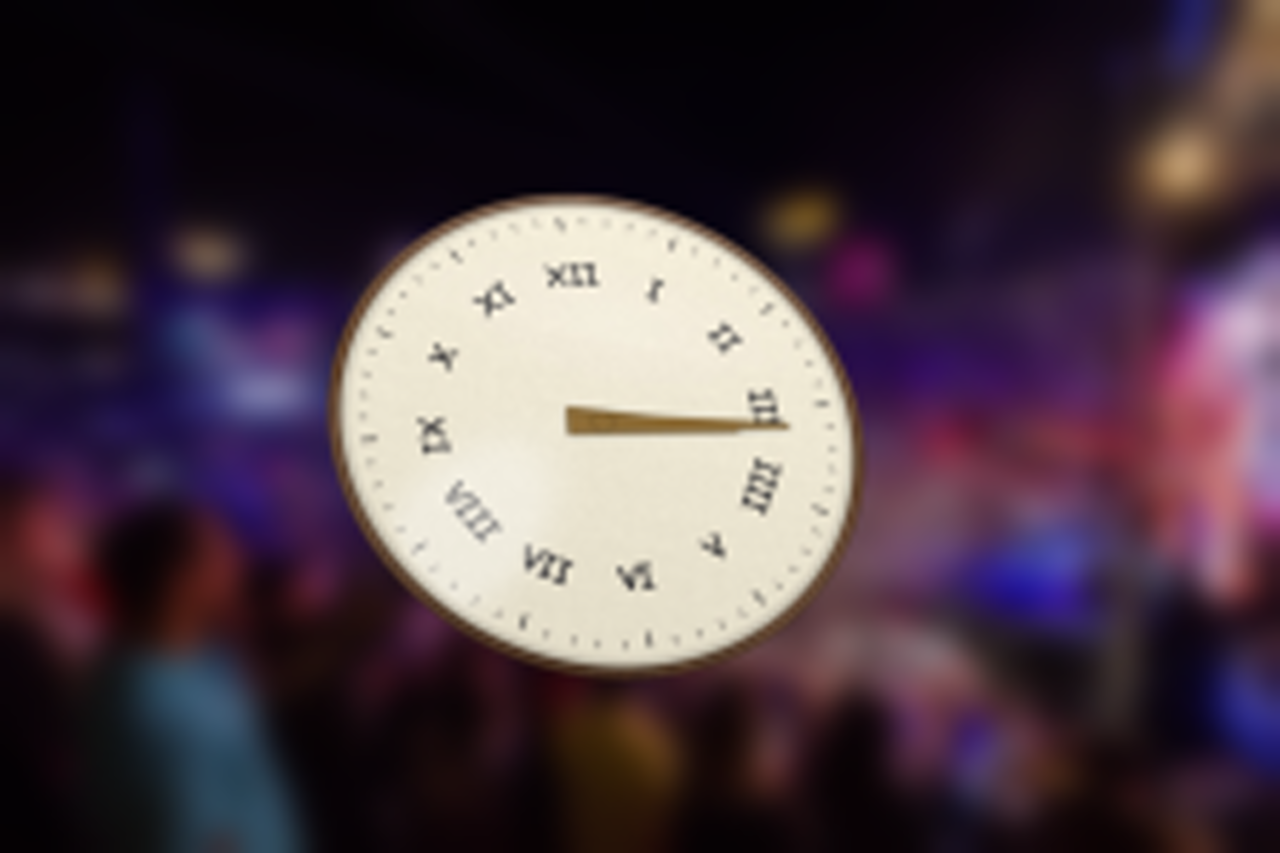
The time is 3 h 16 min
